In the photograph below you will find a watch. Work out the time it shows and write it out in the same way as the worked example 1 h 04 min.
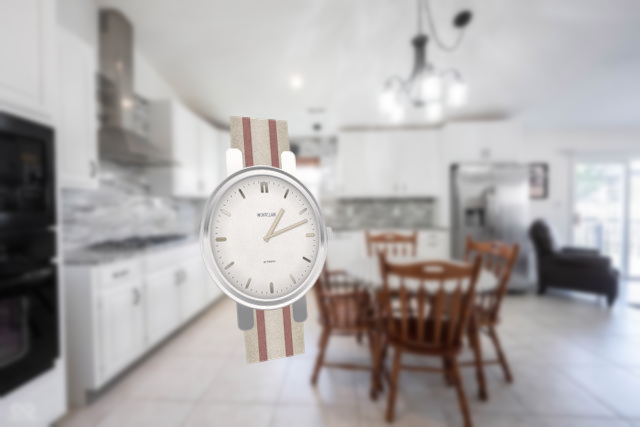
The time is 1 h 12 min
